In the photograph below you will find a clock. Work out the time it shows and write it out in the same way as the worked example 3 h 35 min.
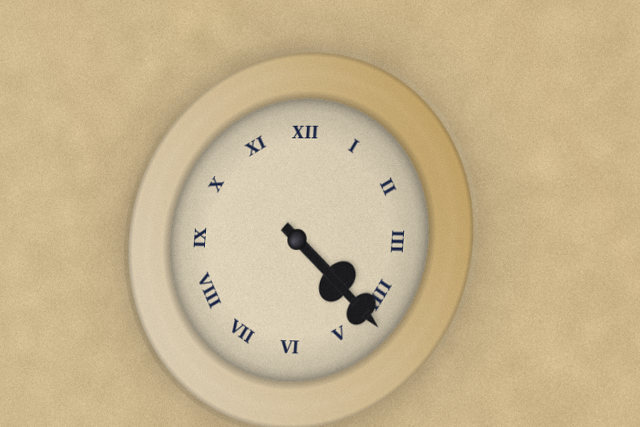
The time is 4 h 22 min
